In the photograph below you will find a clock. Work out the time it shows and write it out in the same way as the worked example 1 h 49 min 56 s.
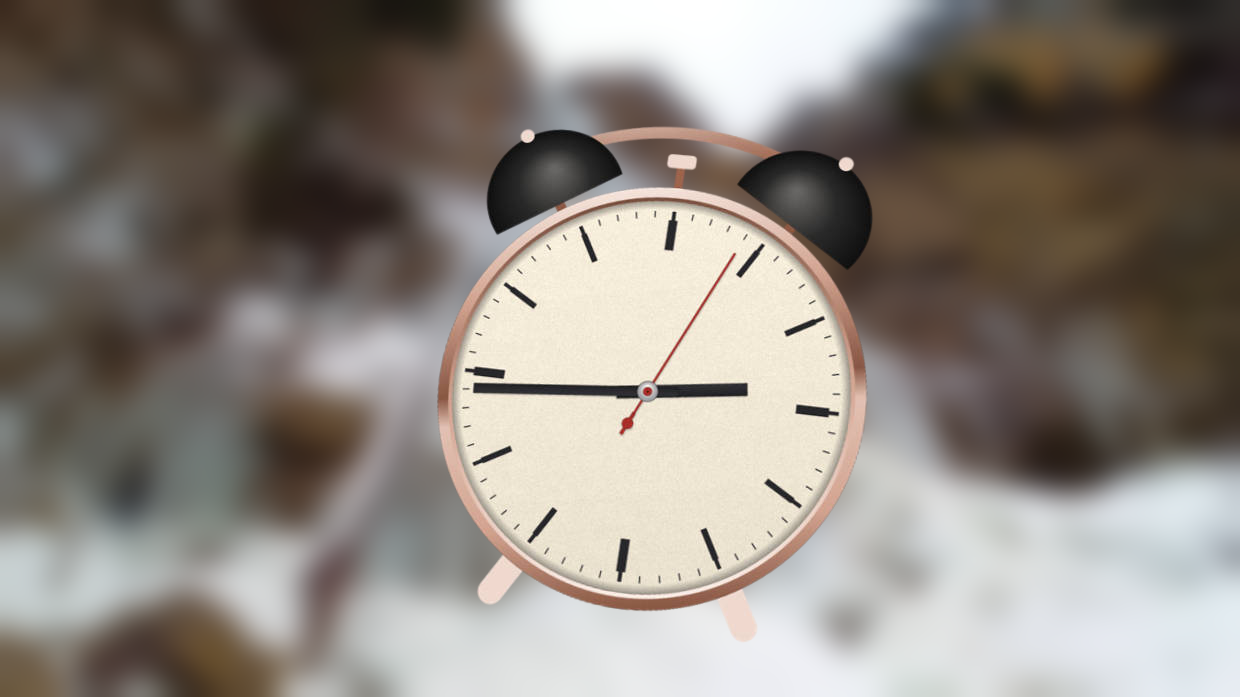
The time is 2 h 44 min 04 s
